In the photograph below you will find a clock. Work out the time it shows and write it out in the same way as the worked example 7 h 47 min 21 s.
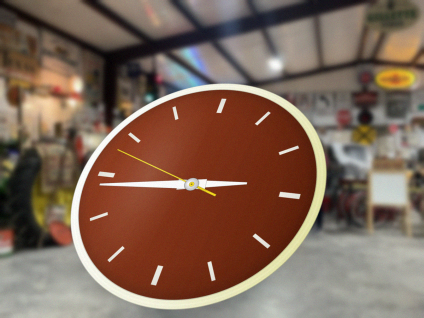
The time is 2 h 43 min 48 s
